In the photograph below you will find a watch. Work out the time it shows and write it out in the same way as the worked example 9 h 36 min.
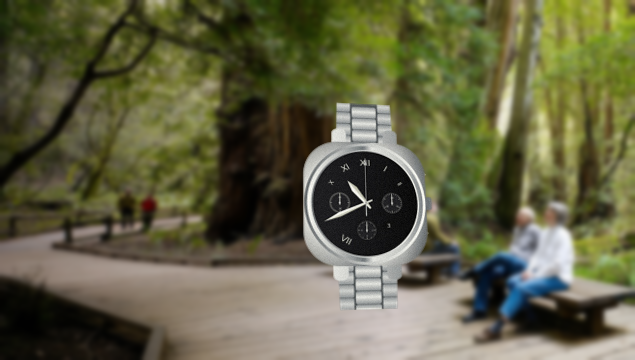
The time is 10 h 41 min
